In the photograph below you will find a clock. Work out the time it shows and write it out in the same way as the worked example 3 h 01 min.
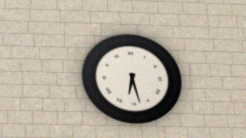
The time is 6 h 28 min
